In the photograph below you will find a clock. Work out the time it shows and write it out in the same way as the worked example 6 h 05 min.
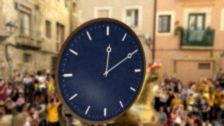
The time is 12 h 10 min
